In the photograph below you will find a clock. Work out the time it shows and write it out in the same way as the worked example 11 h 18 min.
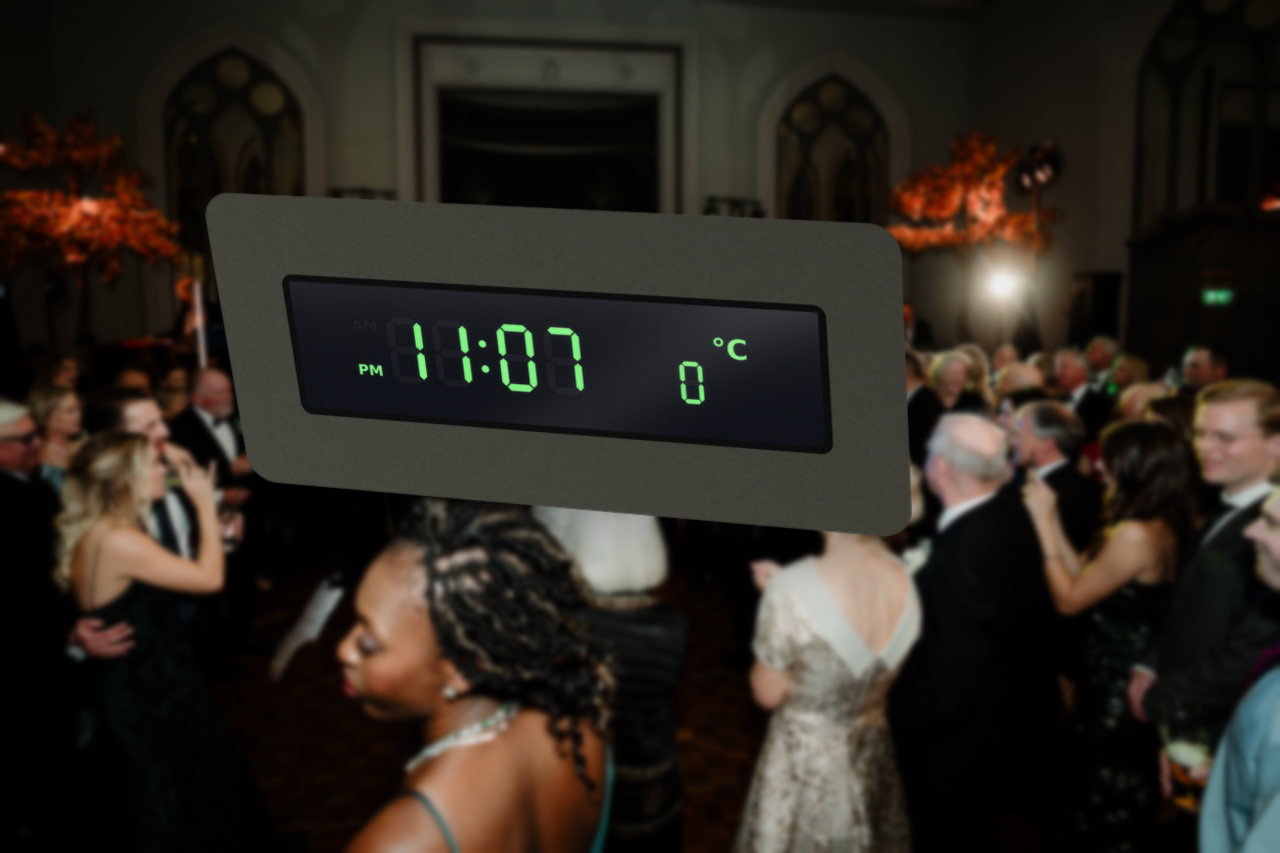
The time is 11 h 07 min
